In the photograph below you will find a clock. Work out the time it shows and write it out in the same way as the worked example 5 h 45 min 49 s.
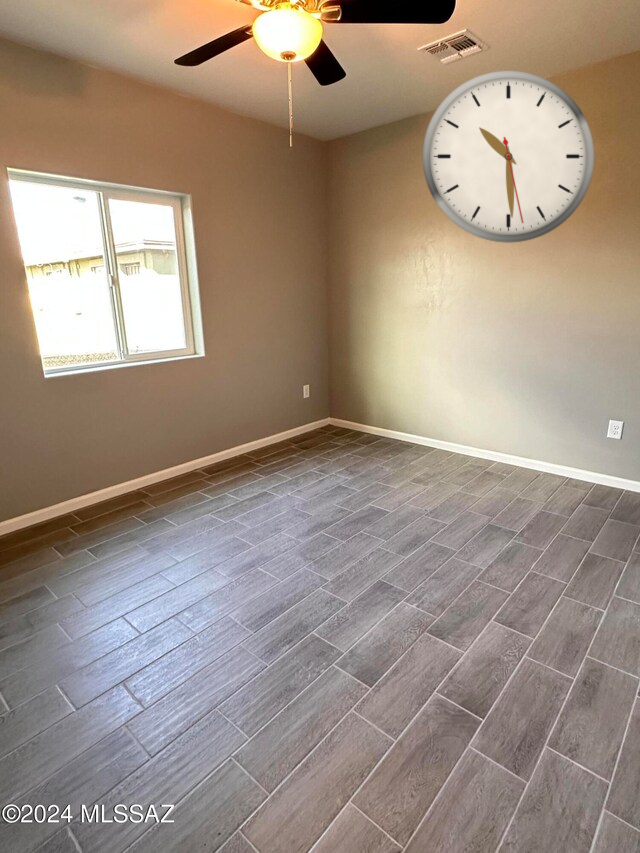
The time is 10 h 29 min 28 s
